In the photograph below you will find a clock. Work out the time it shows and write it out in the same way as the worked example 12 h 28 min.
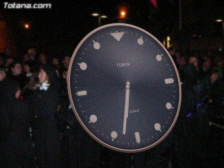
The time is 6 h 33 min
